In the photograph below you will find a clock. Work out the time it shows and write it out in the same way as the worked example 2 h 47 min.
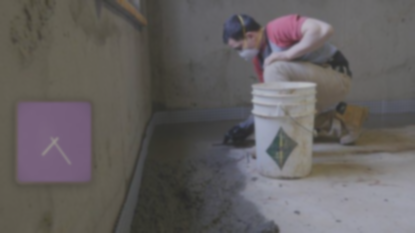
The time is 7 h 24 min
